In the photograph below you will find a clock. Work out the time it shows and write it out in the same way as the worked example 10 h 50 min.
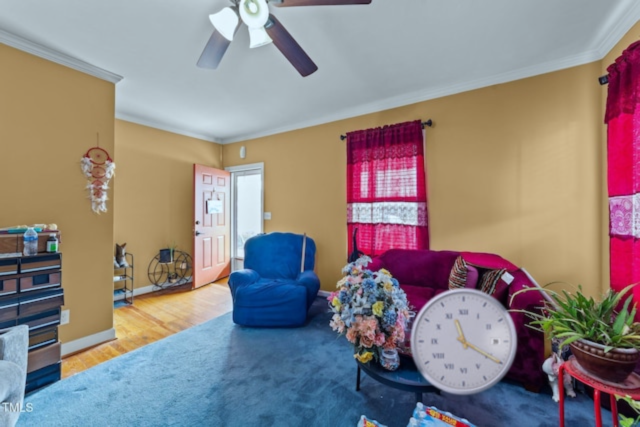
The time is 11 h 20 min
